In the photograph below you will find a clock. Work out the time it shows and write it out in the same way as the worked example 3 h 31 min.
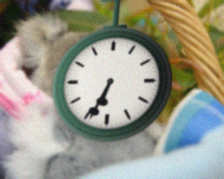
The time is 6 h 34 min
